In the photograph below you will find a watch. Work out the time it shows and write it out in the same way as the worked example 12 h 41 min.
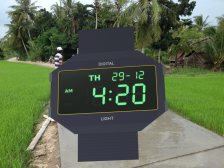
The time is 4 h 20 min
